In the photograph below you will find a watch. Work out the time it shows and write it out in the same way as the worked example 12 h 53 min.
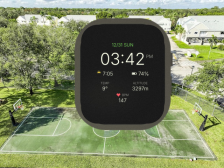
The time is 3 h 42 min
